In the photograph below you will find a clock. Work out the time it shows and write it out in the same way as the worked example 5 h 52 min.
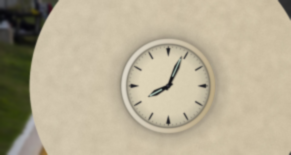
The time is 8 h 04 min
